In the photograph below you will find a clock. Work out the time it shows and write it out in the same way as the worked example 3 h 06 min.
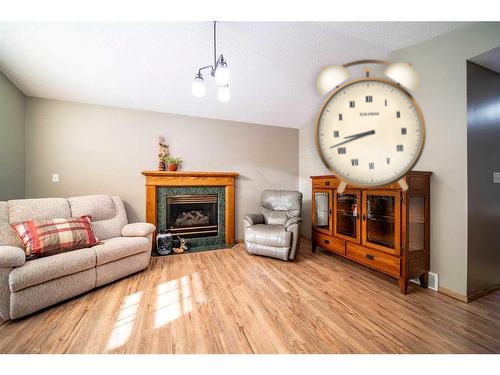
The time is 8 h 42 min
